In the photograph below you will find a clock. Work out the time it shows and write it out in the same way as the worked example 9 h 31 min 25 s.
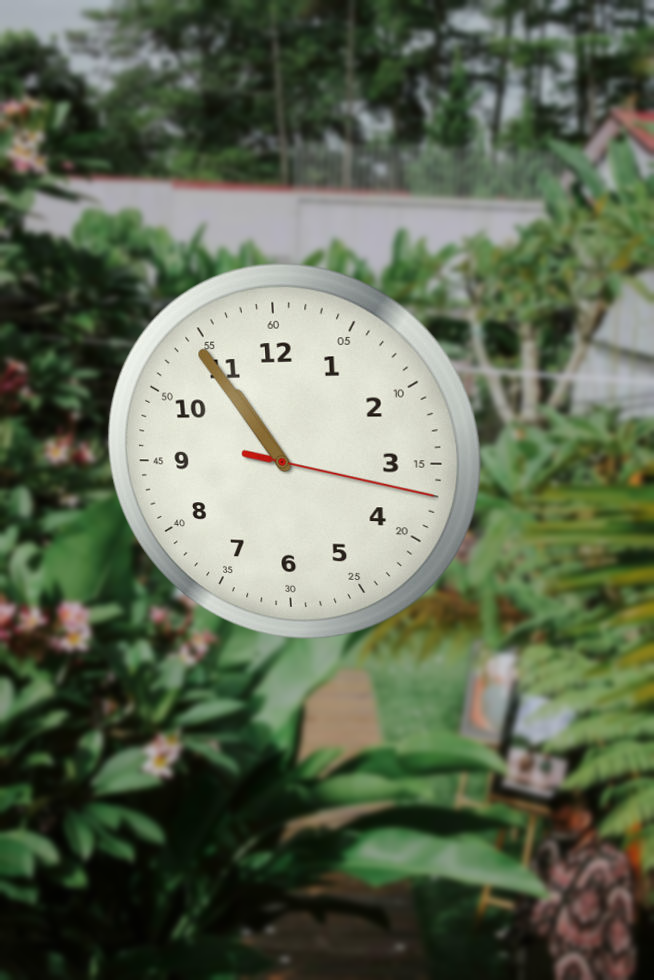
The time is 10 h 54 min 17 s
